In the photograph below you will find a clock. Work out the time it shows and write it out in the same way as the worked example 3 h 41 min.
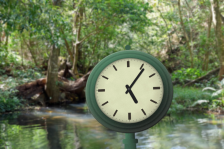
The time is 5 h 06 min
